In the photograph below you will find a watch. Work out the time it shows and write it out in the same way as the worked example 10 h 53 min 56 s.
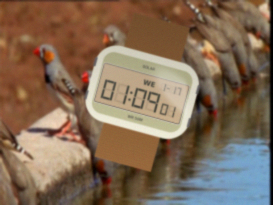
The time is 1 h 09 min 01 s
